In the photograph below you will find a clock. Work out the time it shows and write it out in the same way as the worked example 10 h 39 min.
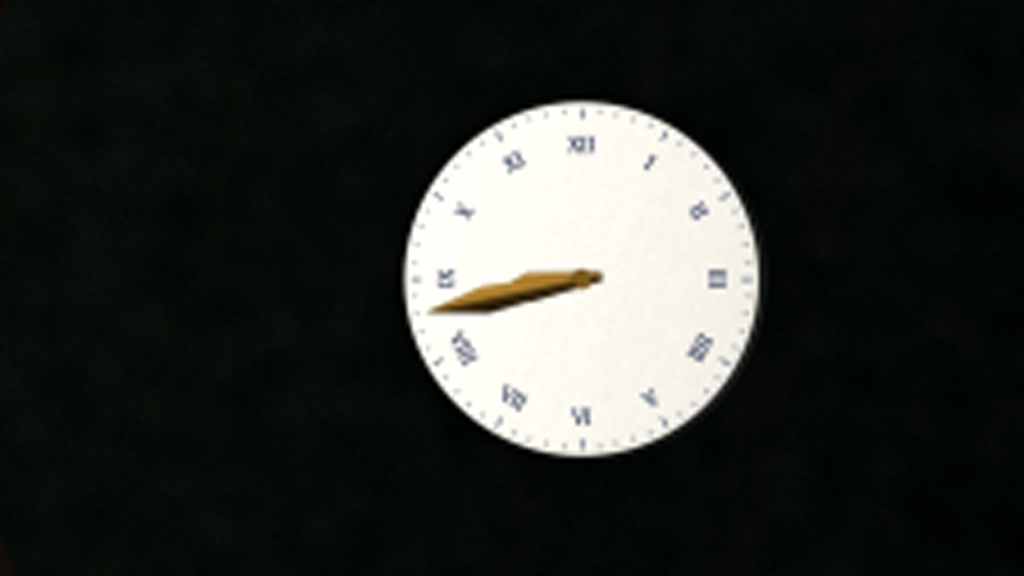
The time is 8 h 43 min
